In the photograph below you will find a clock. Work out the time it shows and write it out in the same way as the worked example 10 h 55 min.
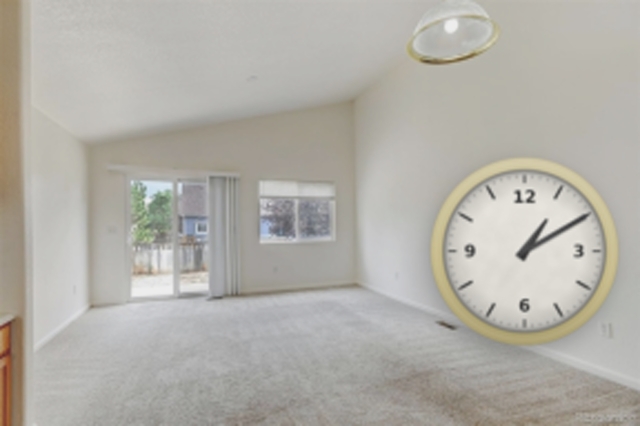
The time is 1 h 10 min
